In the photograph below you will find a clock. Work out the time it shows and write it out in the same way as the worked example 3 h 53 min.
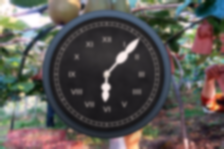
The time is 6 h 07 min
